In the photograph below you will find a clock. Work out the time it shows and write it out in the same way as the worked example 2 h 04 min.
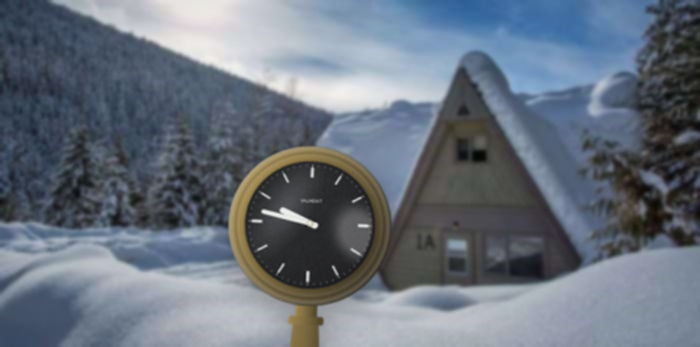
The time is 9 h 47 min
